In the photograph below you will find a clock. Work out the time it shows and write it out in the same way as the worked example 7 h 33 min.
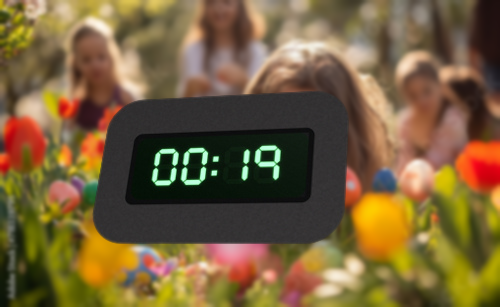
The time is 0 h 19 min
